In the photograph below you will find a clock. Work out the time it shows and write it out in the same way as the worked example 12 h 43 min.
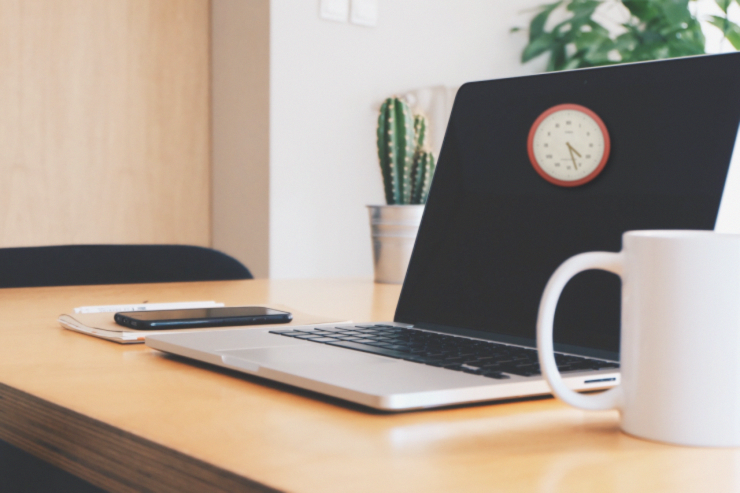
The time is 4 h 27 min
